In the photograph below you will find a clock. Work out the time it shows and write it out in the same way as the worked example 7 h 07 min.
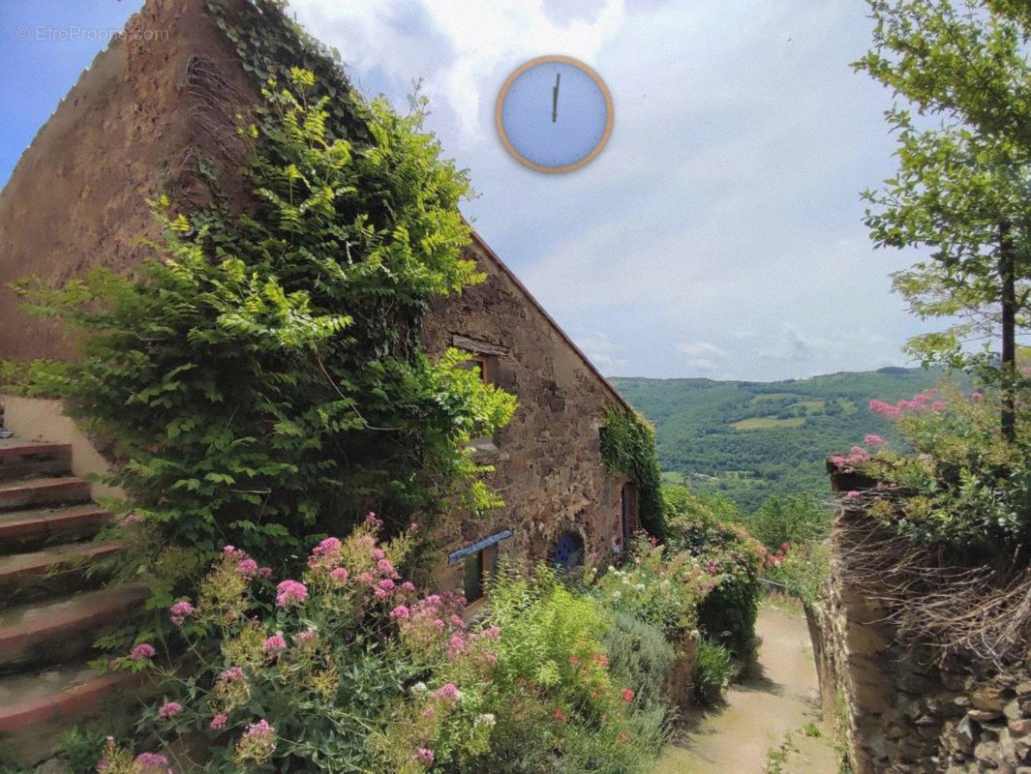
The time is 12 h 01 min
